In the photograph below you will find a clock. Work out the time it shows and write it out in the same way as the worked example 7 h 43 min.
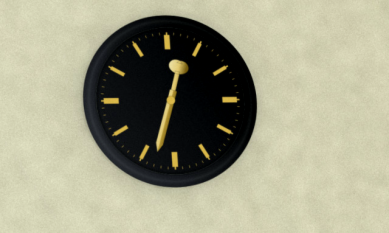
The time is 12 h 33 min
